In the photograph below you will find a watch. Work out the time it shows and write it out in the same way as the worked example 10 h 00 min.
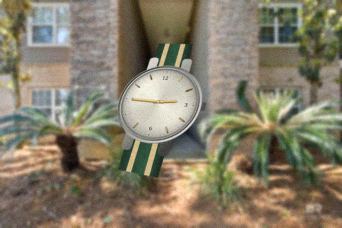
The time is 2 h 45 min
